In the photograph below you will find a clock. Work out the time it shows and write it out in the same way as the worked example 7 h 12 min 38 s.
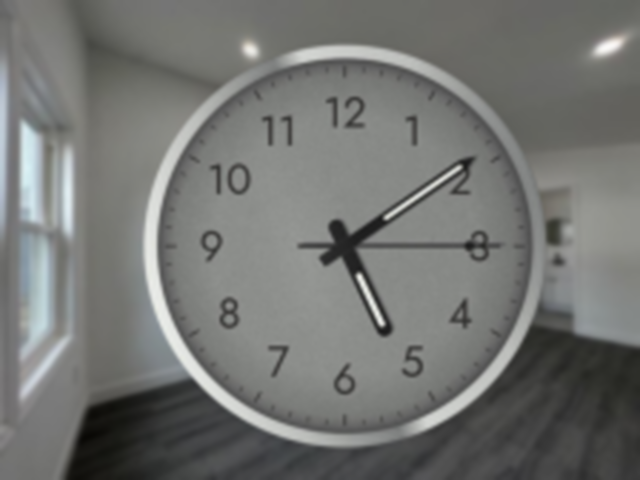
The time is 5 h 09 min 15 s
